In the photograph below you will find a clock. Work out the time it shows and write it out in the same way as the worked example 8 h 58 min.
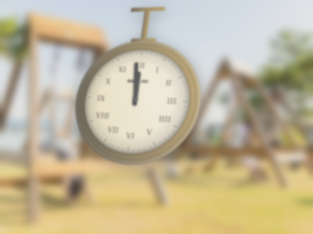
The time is 11 h 59 min
